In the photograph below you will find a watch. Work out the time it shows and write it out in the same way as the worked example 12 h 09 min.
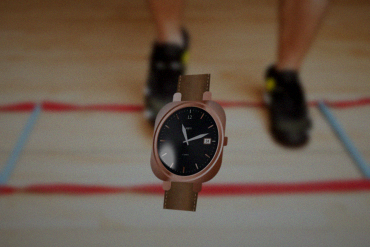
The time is 11 h 12 min
